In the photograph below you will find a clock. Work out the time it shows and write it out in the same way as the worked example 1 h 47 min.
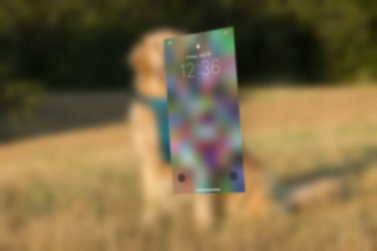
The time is 12 h 36 min
